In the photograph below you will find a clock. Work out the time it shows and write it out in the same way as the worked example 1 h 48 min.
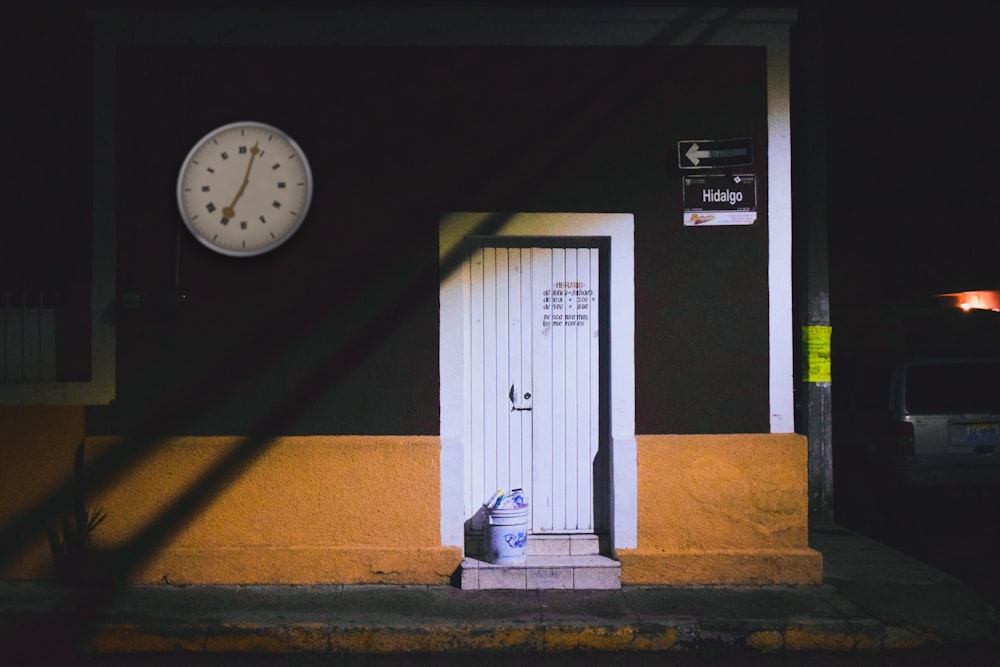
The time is 7 h 03 min
